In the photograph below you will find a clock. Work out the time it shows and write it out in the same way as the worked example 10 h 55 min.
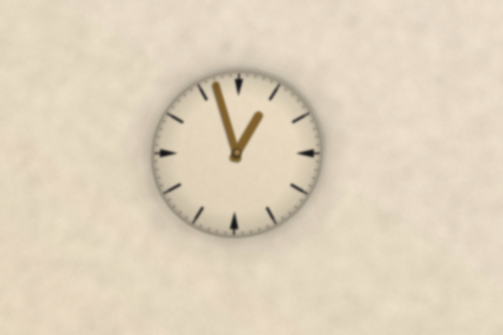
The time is 12 h 57 min
